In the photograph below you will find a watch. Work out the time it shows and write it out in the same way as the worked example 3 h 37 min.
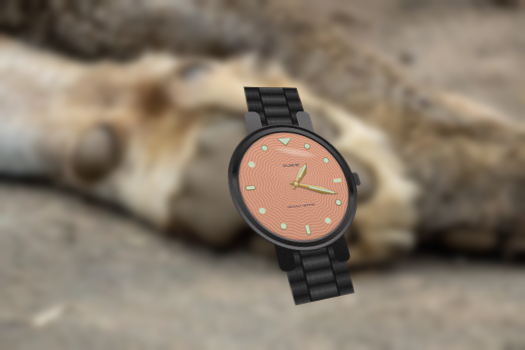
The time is 1 h 18 min
